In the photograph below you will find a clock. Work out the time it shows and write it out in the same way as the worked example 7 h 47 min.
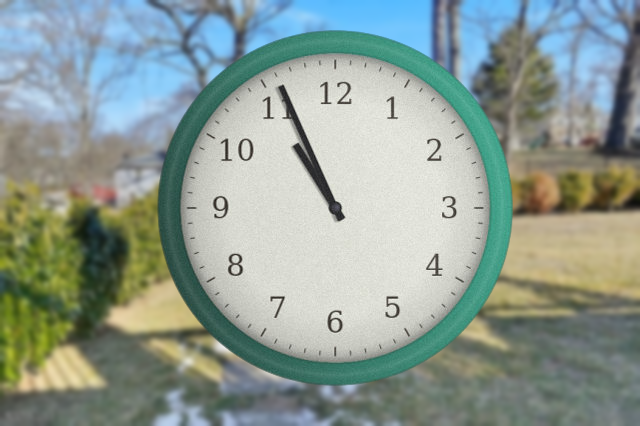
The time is 10 h 56 min
